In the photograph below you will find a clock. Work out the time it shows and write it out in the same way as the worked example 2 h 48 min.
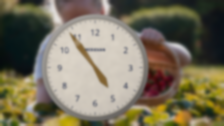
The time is 4 h 54 min
